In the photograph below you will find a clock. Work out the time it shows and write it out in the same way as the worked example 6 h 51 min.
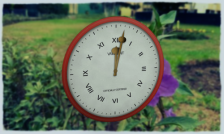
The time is 12 h 02 min
